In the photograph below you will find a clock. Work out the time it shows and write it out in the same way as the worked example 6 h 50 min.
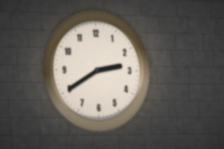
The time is 2 h 40 min
